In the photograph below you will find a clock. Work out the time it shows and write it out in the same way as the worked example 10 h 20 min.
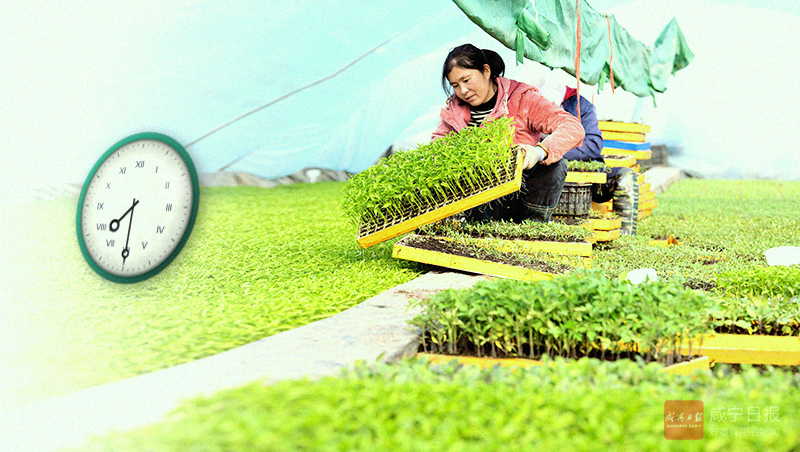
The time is 7 h 30 min
